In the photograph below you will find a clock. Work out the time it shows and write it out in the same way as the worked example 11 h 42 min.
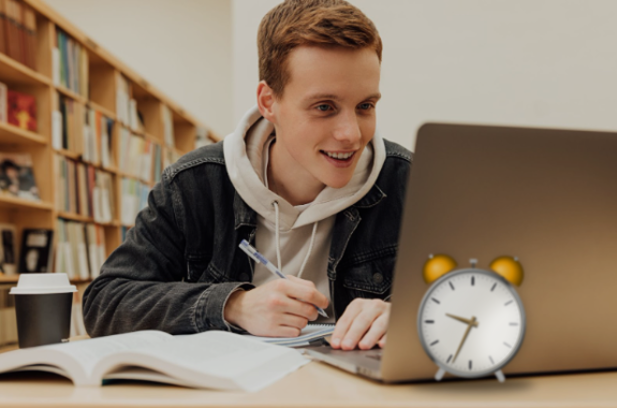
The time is 9 h 34 min
